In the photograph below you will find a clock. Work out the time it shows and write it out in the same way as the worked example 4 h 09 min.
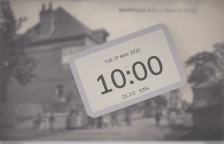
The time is 10 h 00 min
